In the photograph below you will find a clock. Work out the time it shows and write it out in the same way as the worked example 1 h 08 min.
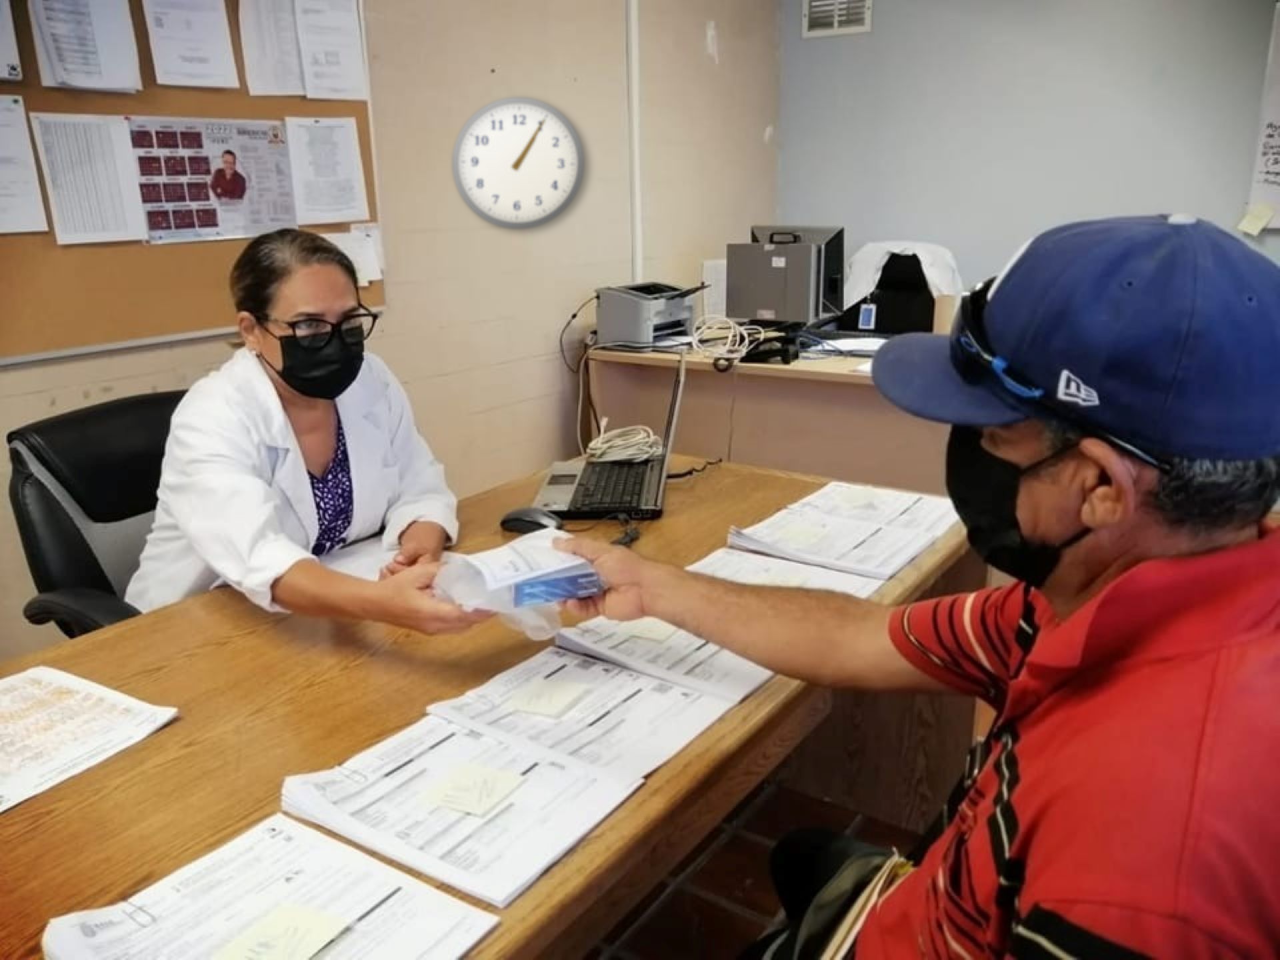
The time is 1 h 05 min
